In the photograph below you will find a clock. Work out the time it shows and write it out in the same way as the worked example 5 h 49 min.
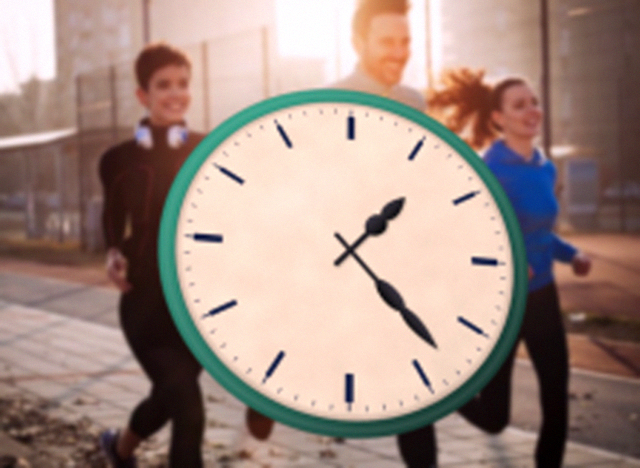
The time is 1 h 23 min
